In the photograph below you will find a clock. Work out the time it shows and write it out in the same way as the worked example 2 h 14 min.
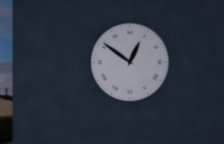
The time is 12 h 51 min
